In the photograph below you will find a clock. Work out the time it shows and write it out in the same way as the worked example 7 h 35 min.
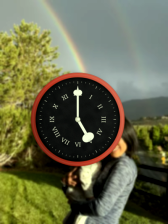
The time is 5 h 00 min
